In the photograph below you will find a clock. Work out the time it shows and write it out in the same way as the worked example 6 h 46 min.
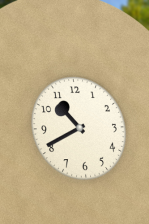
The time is 10 h 41 min
